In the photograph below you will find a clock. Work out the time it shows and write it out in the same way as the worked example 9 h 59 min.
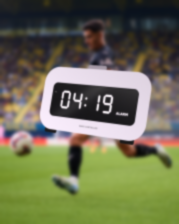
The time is 4 h 19 min
